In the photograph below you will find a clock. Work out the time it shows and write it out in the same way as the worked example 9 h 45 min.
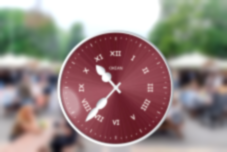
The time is 10 h 37 min
